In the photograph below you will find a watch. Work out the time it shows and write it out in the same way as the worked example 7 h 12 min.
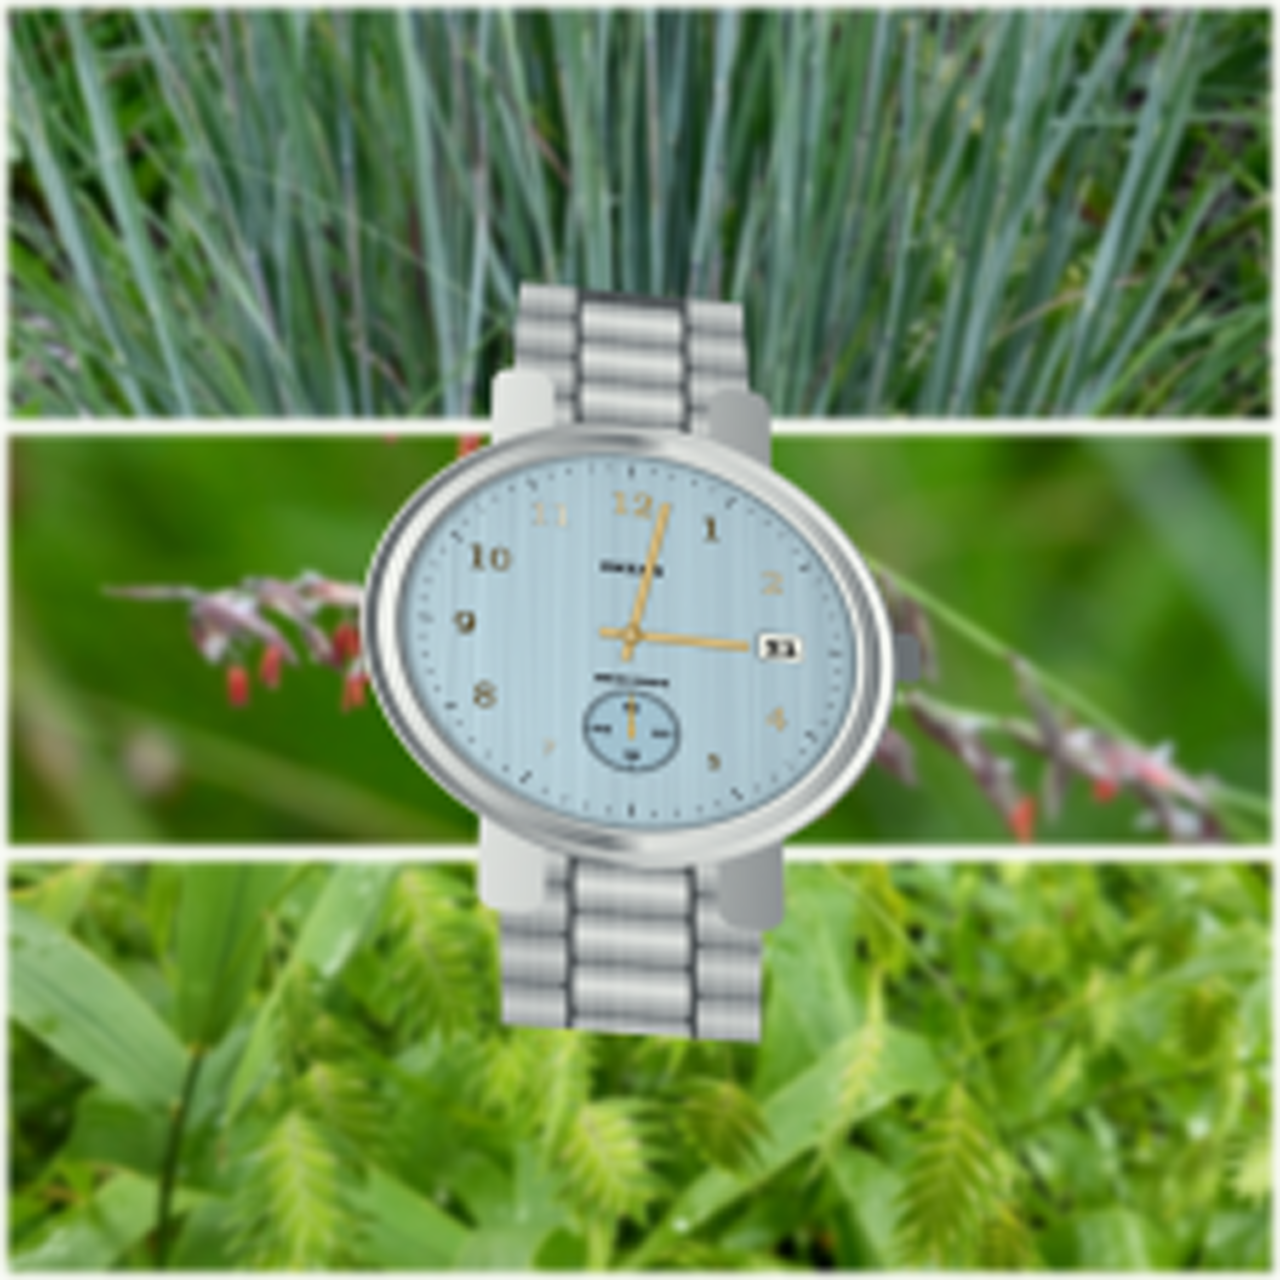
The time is 3 h 02 min
